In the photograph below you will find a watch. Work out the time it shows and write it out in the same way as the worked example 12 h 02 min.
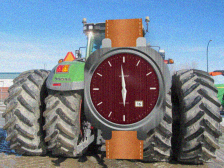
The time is 5 h 59 min
